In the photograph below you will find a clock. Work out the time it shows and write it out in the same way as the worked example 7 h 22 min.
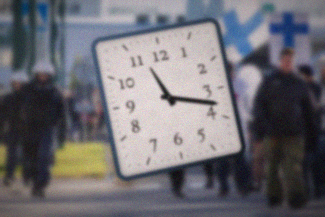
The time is 11 h 18 min
